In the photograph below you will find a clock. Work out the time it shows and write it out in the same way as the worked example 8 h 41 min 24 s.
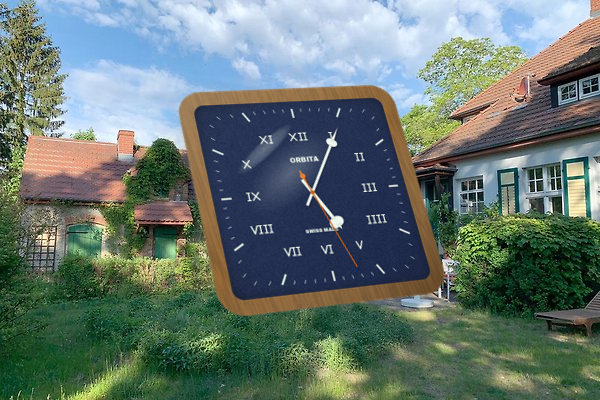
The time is 5 h 05 min 27 s
